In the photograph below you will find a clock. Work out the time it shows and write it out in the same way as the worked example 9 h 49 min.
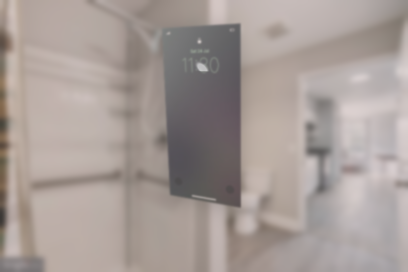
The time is 11 h 30 min
